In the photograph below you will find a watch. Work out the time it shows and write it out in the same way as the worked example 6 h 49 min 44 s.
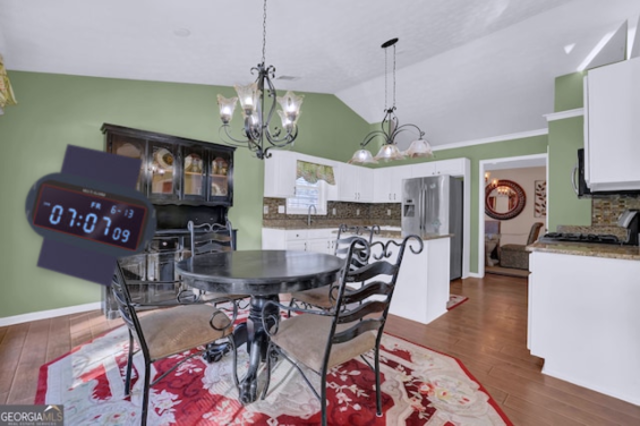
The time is 7 h 07 min 09 s
